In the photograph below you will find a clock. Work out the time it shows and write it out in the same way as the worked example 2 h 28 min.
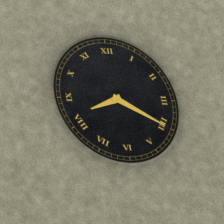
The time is 8 h 20 min
